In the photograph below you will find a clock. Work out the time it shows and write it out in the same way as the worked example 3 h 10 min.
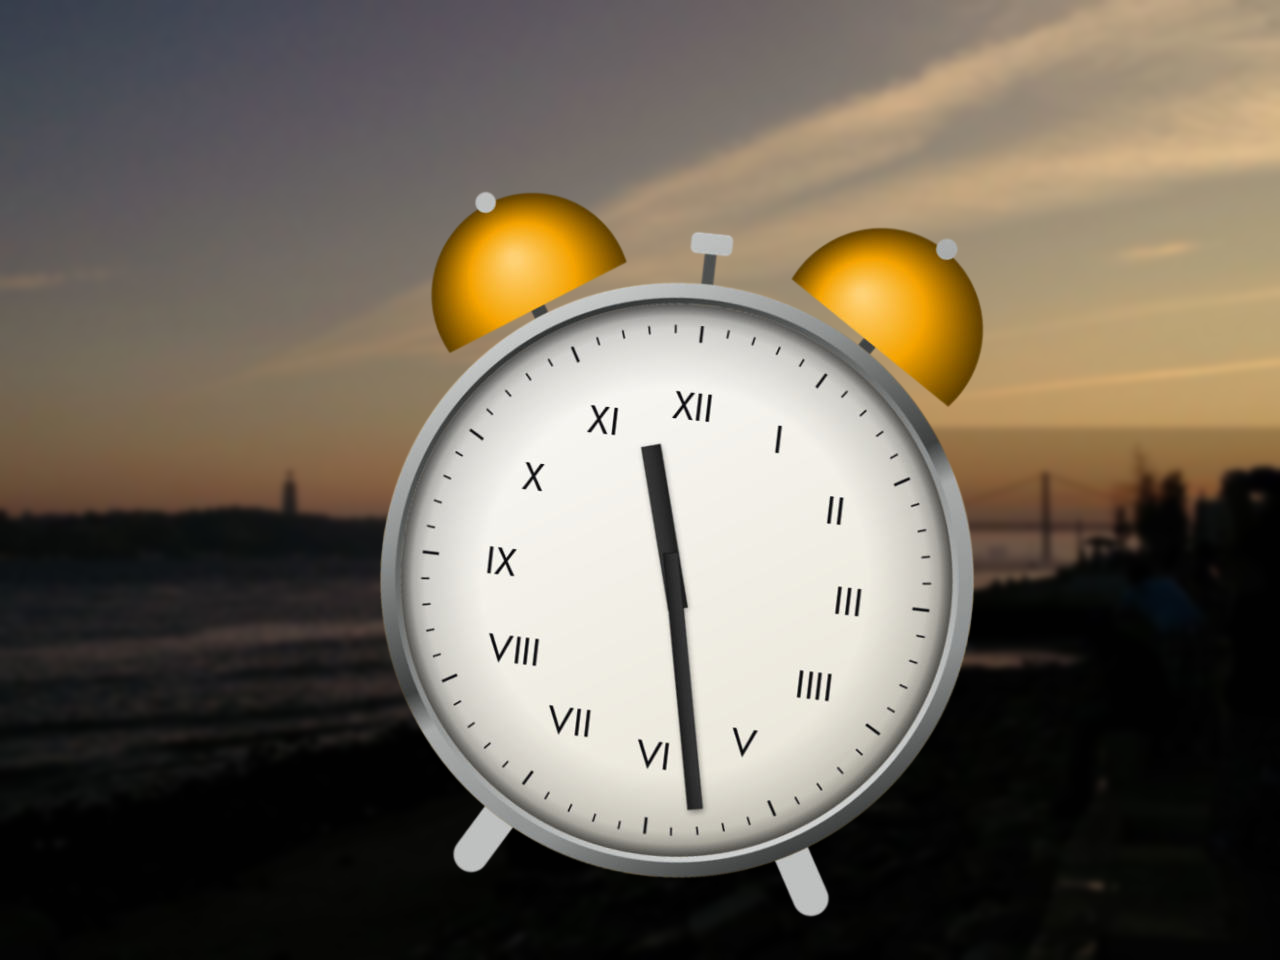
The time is 11 h 28 min
